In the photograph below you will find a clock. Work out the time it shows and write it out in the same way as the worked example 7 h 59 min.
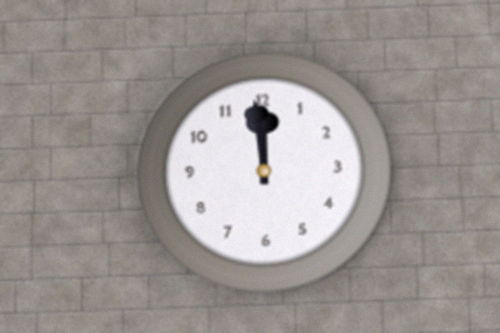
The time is 11 h 59 min
